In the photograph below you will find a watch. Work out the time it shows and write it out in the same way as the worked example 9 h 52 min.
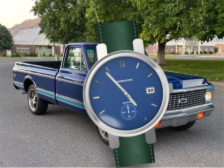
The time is 4 h 54 min
